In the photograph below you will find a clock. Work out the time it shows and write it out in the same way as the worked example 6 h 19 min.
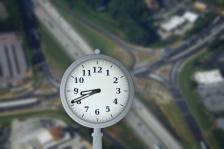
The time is 8 h 41 min
